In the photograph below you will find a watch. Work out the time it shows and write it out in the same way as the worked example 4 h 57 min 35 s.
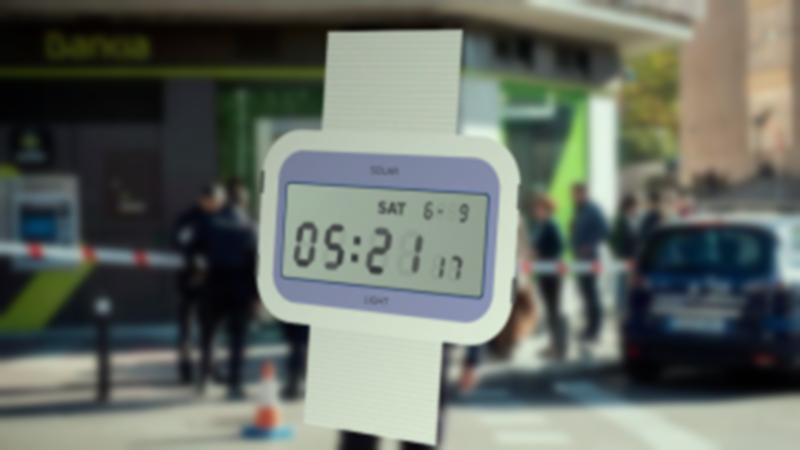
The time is 5 h 21 min 17 s
